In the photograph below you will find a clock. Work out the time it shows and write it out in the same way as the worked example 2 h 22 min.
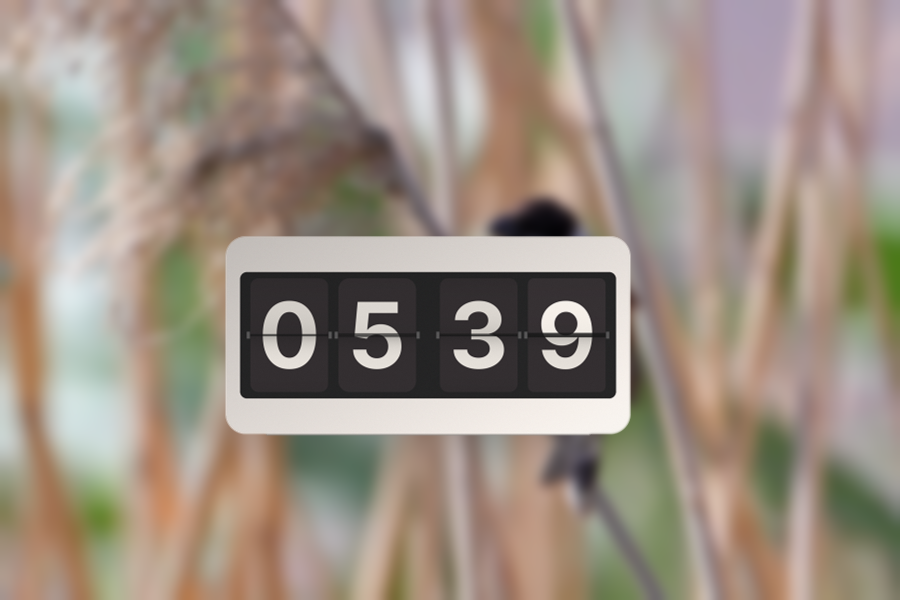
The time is 5 h 39 min
